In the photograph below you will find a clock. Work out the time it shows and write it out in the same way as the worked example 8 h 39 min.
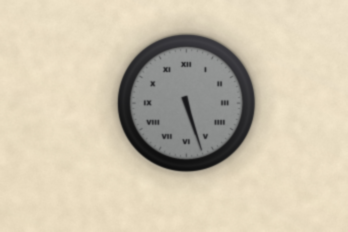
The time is 5 h 27 min
